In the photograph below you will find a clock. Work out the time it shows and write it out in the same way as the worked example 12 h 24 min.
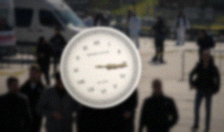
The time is 3 h 16 min
